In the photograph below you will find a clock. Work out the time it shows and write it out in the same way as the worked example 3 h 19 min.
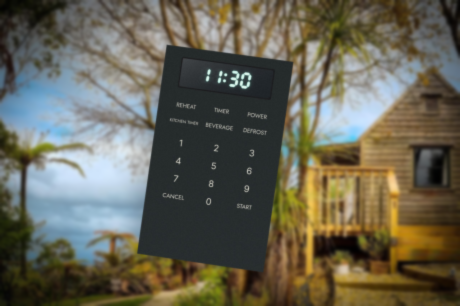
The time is 11 h 30 min
